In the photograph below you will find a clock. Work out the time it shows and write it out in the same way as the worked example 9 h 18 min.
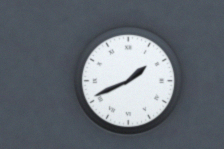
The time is 1 h 41 min
